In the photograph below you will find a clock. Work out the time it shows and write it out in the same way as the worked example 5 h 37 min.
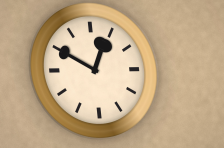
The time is 12 h 50 min
